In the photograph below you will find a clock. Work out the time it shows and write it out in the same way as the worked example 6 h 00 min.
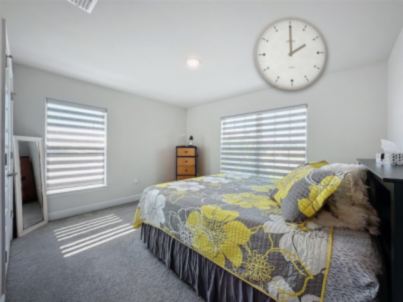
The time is 2 h 00 min
